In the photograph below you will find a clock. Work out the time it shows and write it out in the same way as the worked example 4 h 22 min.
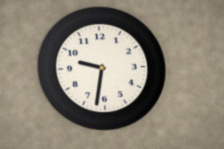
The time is 9 h 32 min
